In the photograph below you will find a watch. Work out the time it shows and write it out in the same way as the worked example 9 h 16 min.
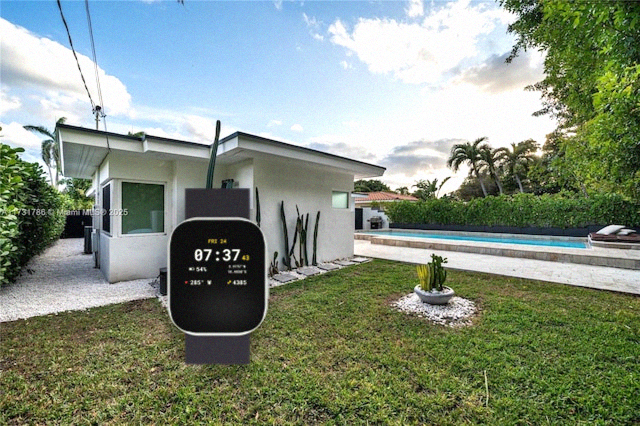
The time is 7 h 37 min
